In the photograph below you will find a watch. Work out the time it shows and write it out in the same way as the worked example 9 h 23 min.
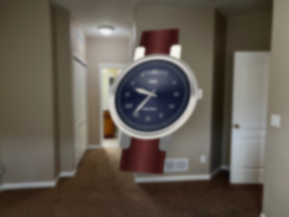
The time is 9 h 36 min
